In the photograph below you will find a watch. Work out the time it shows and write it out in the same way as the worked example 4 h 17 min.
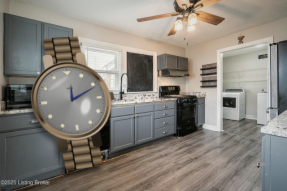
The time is 12 h 11 min
